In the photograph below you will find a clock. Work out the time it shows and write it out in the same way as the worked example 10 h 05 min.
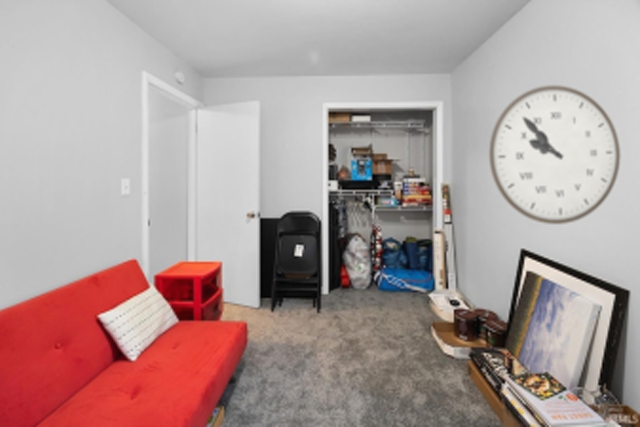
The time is 9 h 53 min
